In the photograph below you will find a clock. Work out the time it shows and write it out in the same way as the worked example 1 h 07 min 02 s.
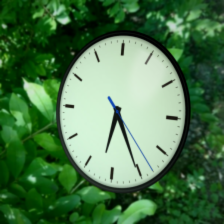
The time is 6 h 25 min 23 s
